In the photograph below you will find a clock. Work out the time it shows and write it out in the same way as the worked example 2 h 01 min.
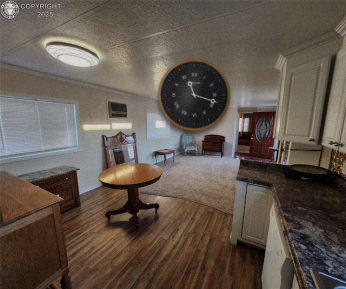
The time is 11 h 18 min
